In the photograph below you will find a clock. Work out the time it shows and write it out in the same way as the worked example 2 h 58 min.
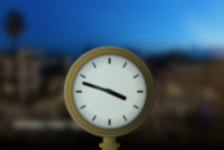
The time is 3 h 48 min
